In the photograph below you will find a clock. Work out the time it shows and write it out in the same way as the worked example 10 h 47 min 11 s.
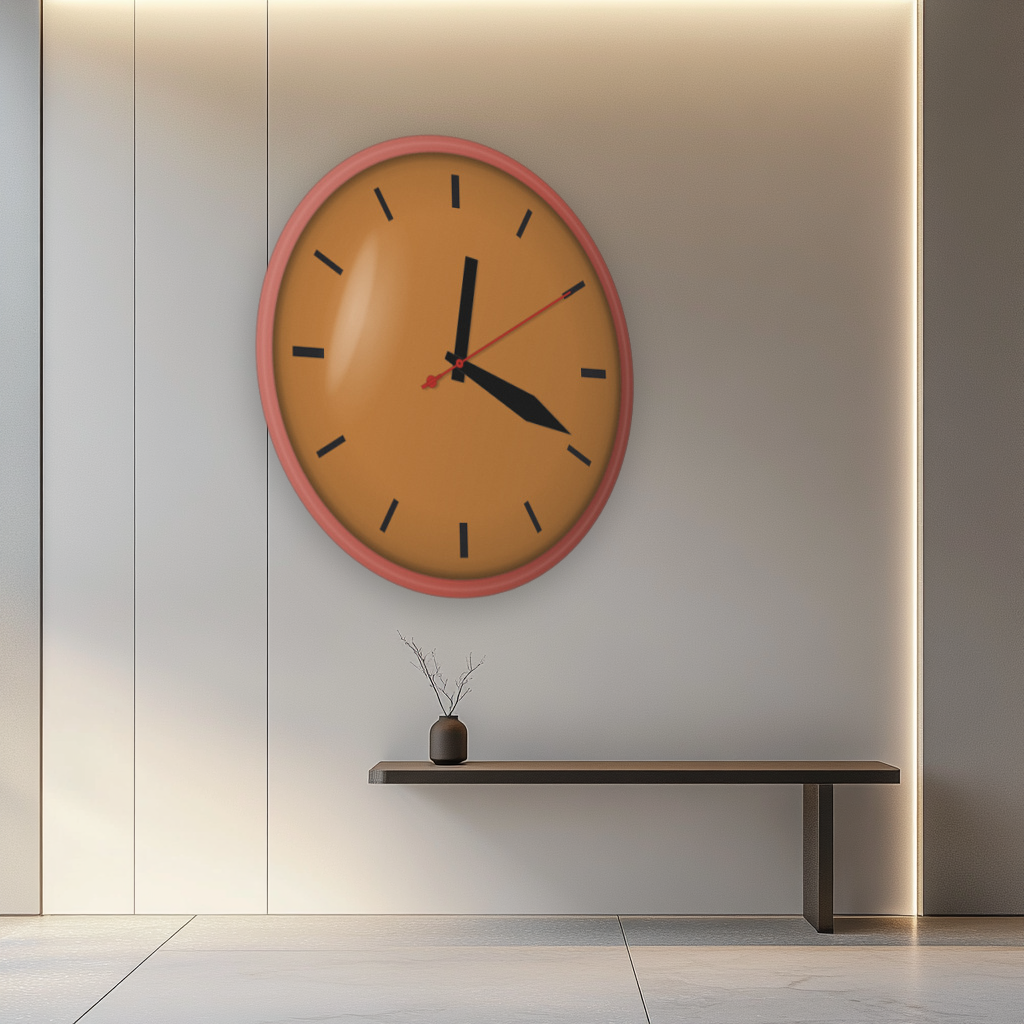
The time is 12 h 19 min 10 s
